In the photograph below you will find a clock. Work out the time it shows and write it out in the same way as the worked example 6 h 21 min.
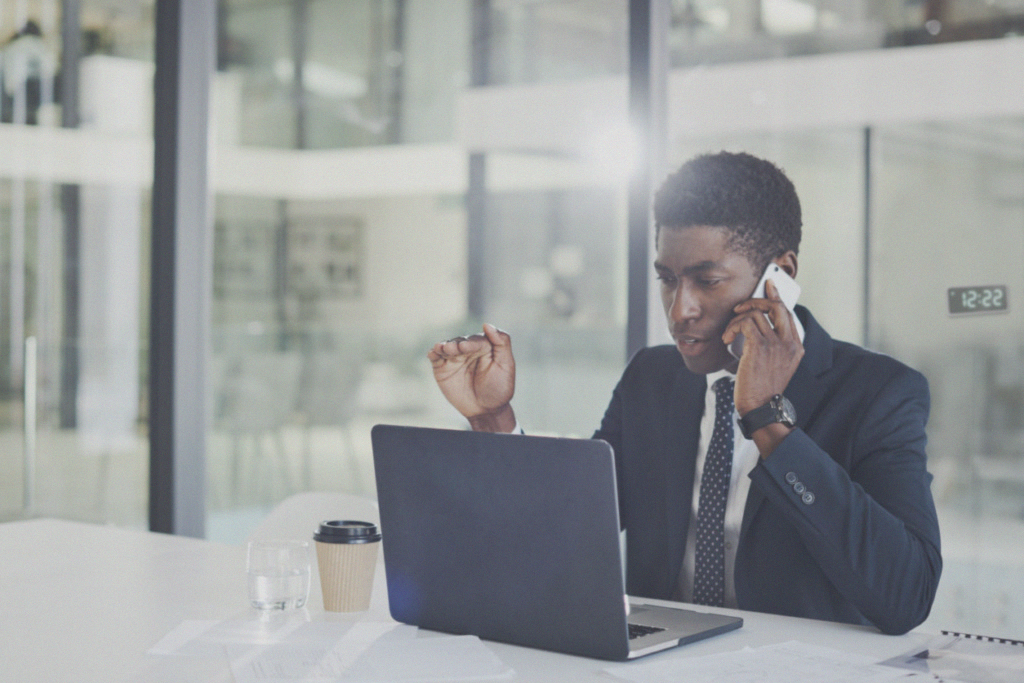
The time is 12 h 22 min
